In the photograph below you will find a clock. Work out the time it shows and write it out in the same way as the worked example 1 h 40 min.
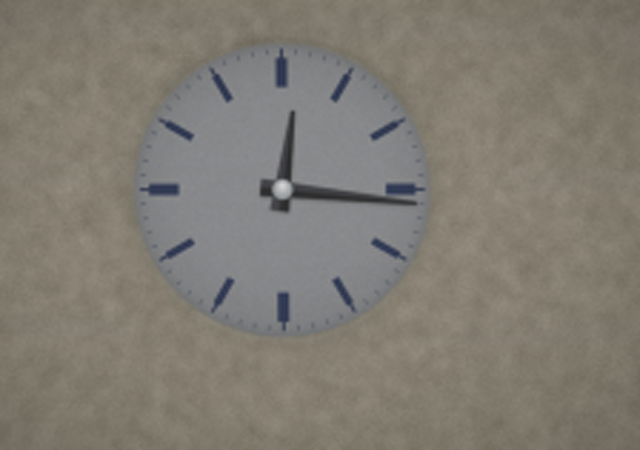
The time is 12 h 16 min
